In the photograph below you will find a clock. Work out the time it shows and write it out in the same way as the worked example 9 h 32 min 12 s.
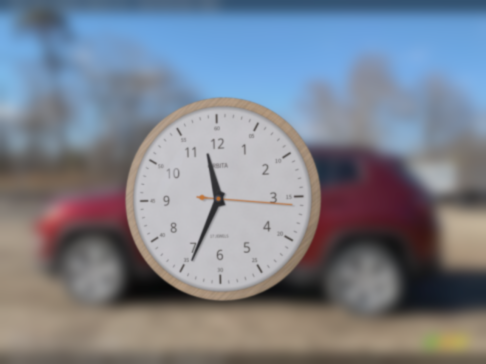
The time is 11 h 34 min 16 s
